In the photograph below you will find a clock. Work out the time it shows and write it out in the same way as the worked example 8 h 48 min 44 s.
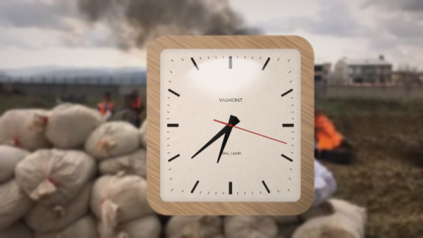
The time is 6 h 38 min 18 s
